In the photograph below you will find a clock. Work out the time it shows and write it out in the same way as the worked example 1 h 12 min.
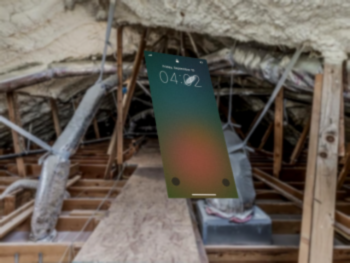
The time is 4 h 02 min
